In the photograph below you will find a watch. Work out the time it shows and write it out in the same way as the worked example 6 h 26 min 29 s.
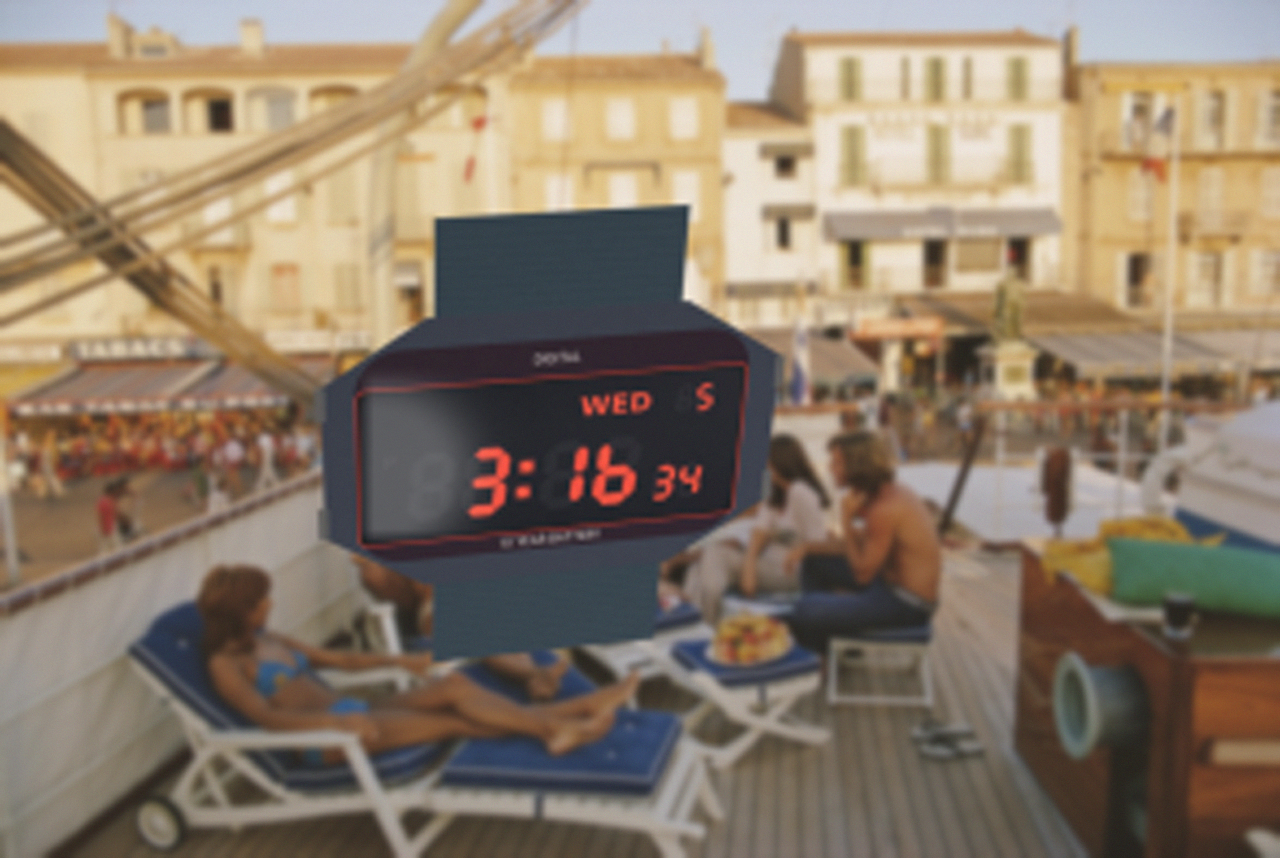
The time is 3 h 16 min 34 s
